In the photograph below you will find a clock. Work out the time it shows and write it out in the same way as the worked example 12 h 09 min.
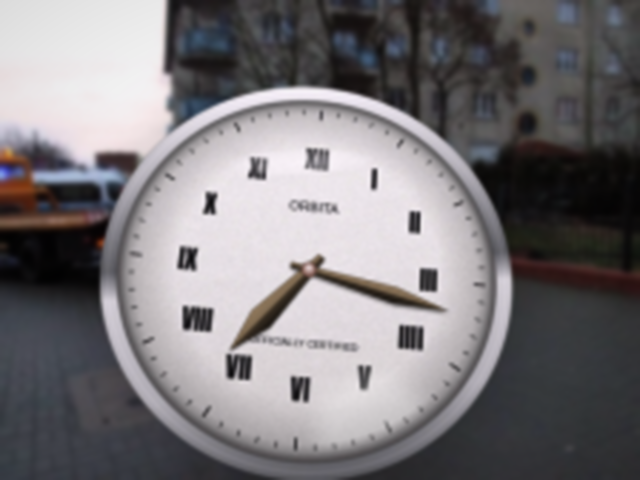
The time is 7 h 17 min
